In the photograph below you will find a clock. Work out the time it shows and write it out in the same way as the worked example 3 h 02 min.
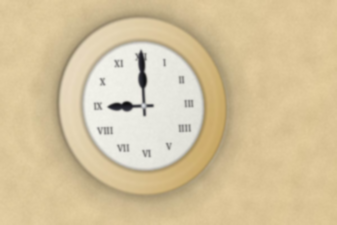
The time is 9 h 00 min
